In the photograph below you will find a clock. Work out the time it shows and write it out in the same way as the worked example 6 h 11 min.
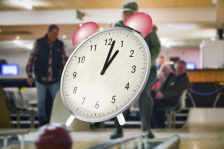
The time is 1 h 02 min
